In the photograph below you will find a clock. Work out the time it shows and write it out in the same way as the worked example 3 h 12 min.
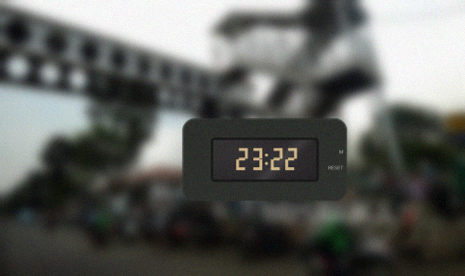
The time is 23 h 22 min
